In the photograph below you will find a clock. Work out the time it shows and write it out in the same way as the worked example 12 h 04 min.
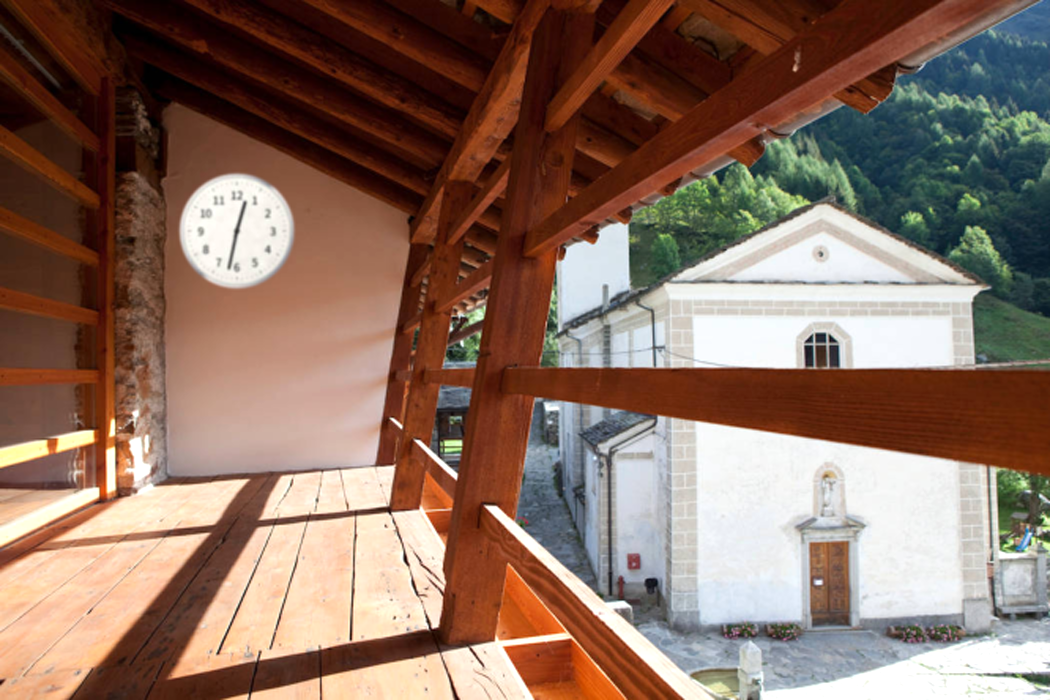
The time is 12 h 32 min
